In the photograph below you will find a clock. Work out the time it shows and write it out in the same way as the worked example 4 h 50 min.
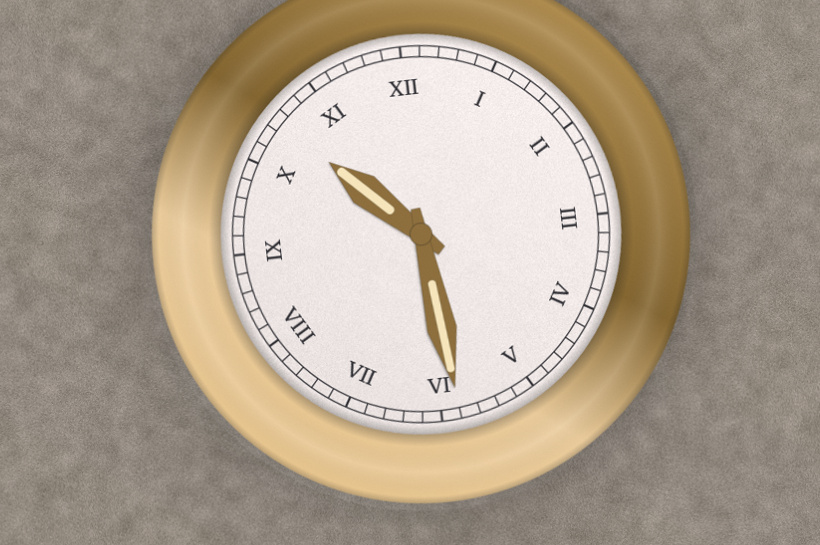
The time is 10 h 29 min
